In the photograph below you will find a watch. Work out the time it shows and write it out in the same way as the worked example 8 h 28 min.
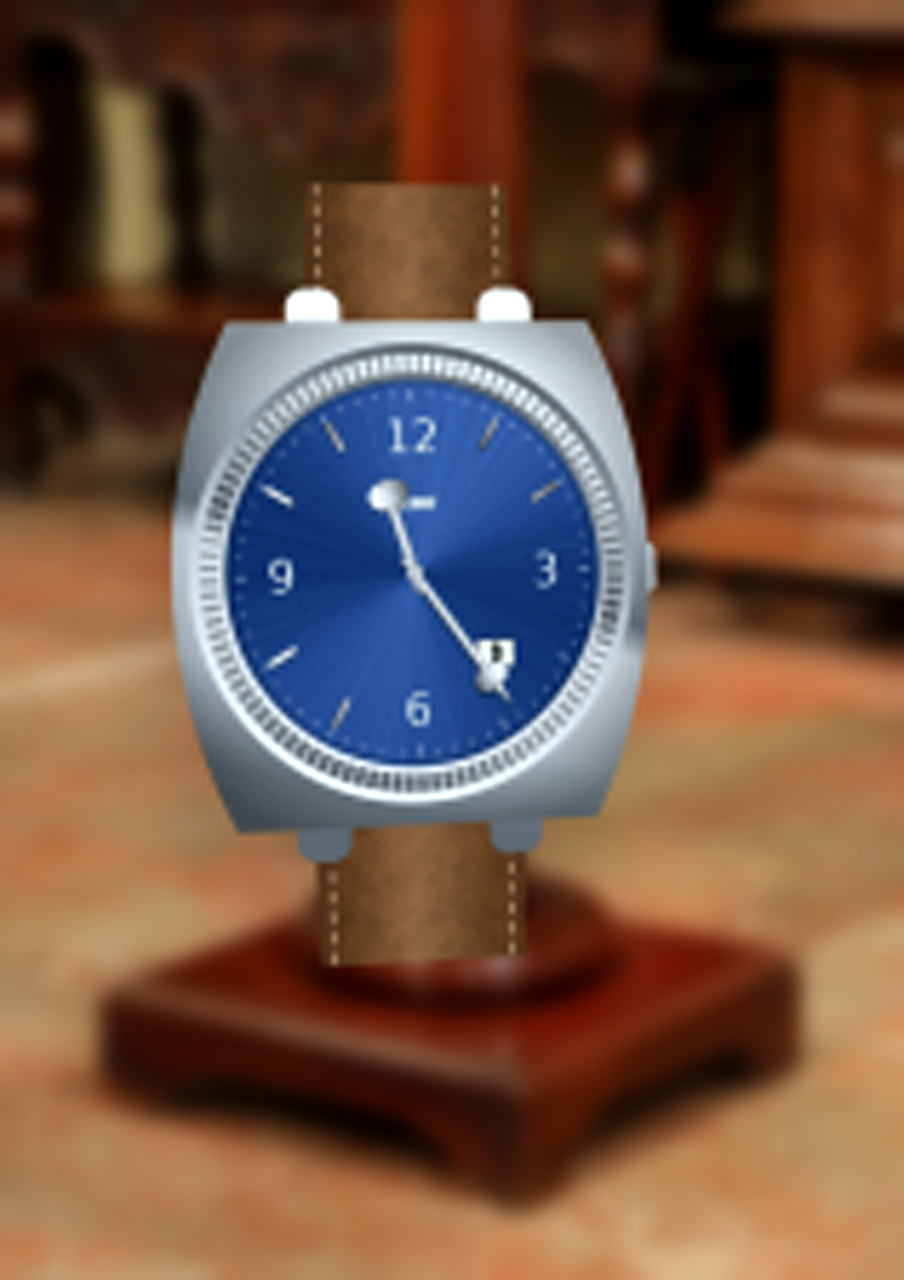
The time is 11 h 24 min
